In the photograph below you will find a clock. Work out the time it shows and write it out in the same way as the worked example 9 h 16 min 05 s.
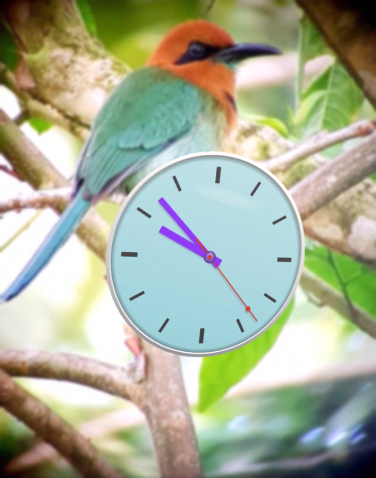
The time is 9 h 52 min 23 s
